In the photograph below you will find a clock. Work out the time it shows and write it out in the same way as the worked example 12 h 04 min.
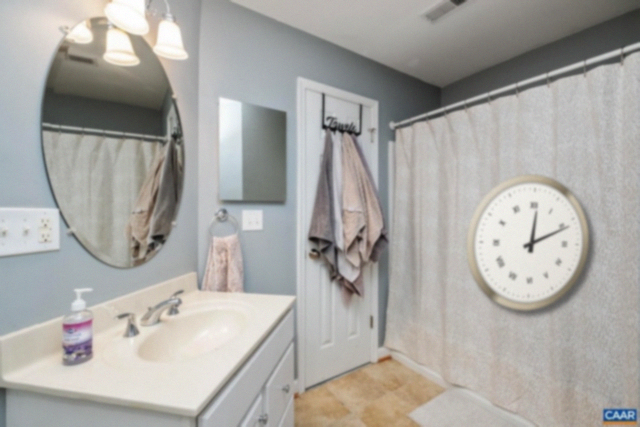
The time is 12 h 11 min
